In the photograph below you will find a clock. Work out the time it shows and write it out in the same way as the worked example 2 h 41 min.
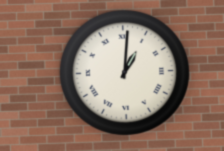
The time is 1 h 01 min
